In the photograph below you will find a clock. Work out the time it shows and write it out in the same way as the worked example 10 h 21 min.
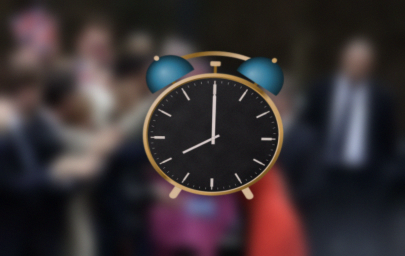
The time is 8 h 00 min
